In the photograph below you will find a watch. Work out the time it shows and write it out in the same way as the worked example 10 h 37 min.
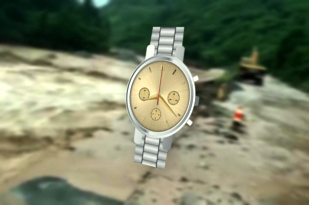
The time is 8 h 21 min
